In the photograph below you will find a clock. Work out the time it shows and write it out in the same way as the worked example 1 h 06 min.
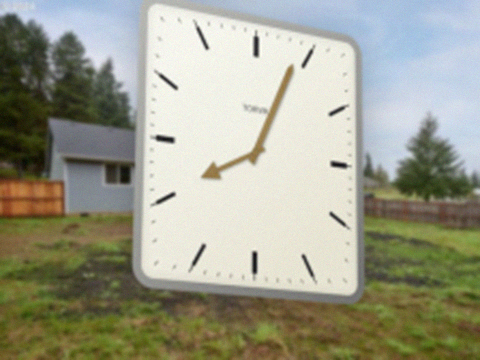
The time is 8 h 04 min
